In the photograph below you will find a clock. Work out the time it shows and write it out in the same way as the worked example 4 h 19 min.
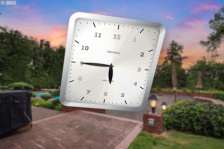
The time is 5 h 45 min
